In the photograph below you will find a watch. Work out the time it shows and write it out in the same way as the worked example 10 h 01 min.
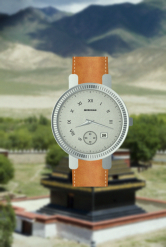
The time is 8 h 18 min
